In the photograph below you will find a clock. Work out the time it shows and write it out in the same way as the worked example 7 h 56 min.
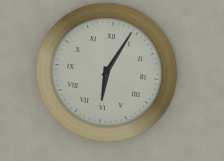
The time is 6 h 04 min
